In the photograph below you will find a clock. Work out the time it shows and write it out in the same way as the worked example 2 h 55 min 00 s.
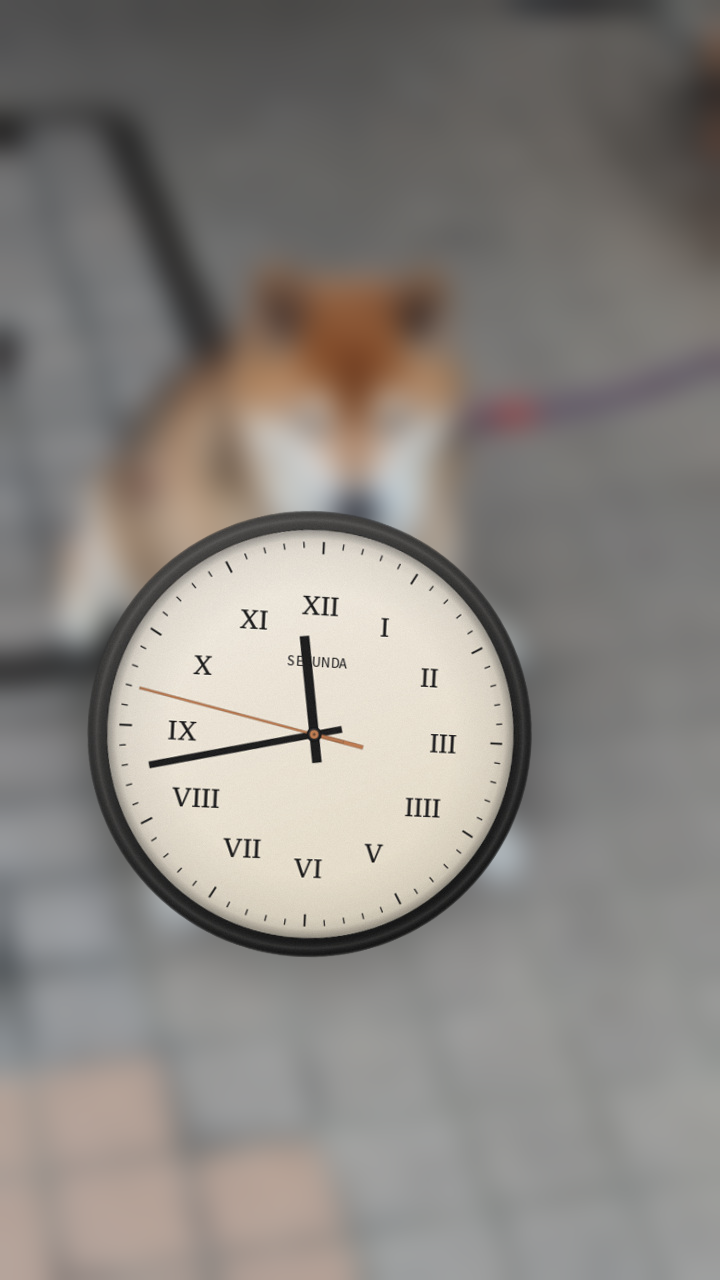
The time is 11 h 42 min 47 s
